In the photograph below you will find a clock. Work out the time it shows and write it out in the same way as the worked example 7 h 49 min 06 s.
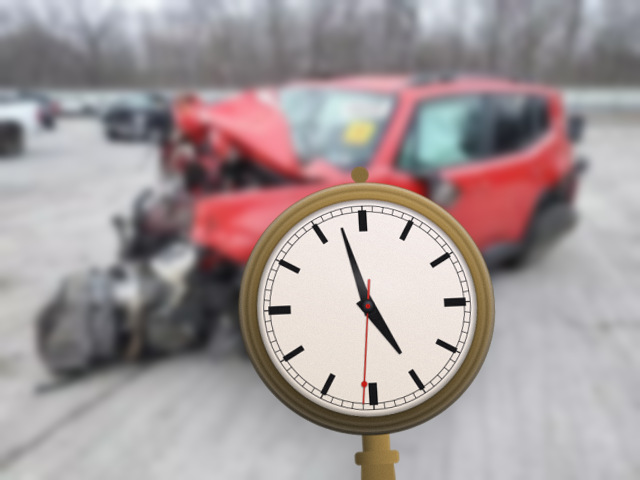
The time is 4 h 57 min 31 s
